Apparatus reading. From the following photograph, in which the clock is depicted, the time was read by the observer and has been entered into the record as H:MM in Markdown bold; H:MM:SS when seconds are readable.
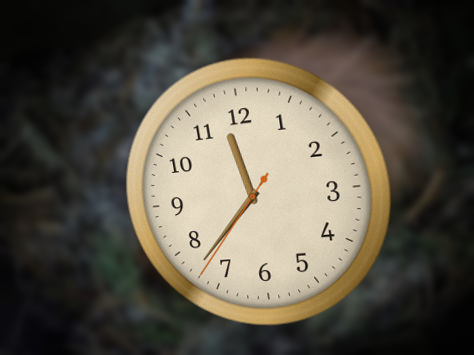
**11:37:37**
